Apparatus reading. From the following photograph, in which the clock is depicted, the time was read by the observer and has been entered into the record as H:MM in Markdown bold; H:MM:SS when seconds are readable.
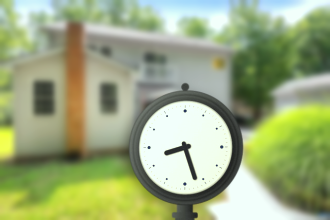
**8:27**
